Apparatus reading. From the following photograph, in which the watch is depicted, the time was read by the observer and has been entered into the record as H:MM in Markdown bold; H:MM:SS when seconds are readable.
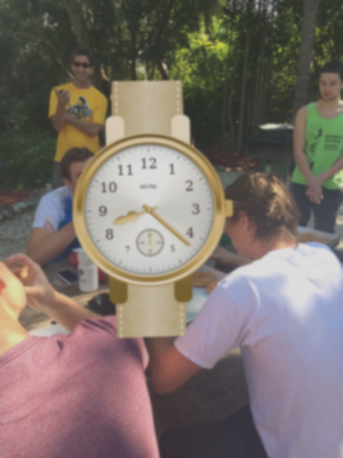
**8:22**
